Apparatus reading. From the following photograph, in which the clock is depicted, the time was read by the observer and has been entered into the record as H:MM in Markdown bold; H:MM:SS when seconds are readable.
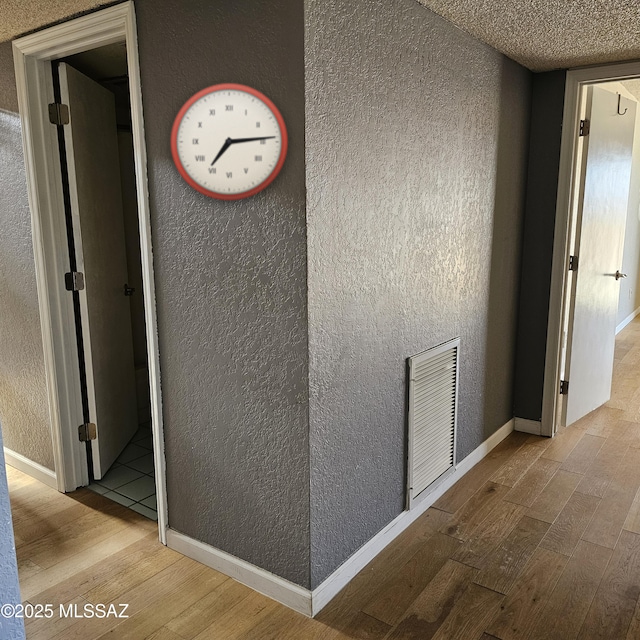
**7:14**
